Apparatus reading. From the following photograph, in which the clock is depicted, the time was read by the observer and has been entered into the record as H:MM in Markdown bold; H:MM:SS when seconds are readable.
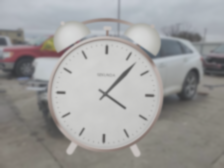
**4:07**
